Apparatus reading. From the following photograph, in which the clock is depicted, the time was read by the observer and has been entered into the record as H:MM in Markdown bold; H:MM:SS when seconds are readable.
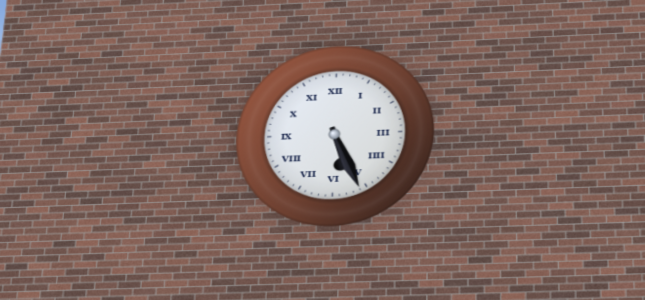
**5:26**
